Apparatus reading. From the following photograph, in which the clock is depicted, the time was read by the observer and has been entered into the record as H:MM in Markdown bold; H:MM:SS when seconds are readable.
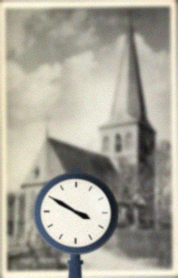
**3:50**
